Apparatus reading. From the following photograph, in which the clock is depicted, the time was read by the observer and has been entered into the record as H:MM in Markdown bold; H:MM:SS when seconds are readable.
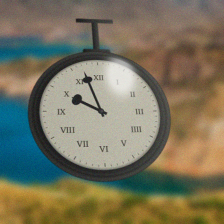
**9:57**
